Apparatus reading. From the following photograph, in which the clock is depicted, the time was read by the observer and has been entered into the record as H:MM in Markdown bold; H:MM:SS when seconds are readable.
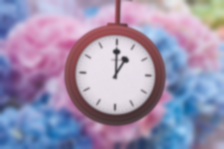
**1:00**
